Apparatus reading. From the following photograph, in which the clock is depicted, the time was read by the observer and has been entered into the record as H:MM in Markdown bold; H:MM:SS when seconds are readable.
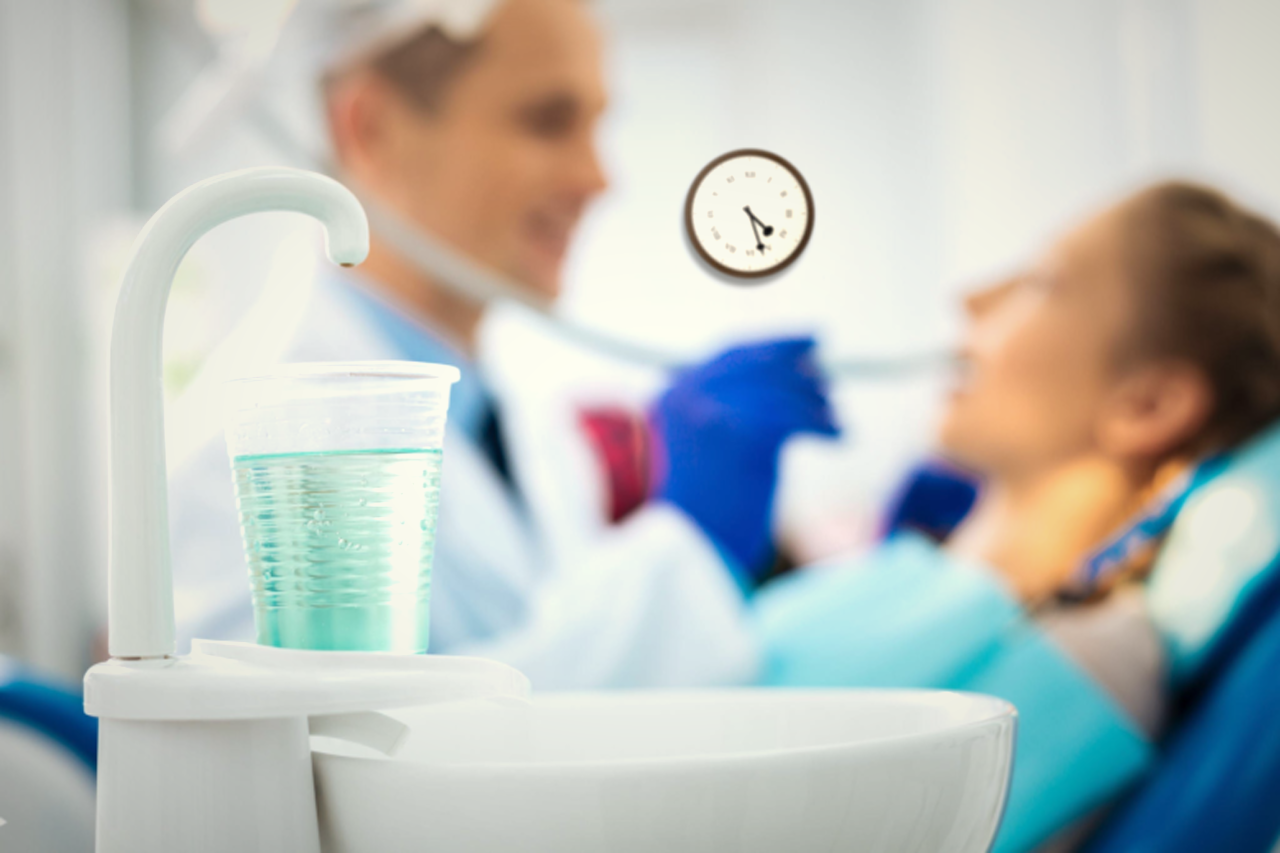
**4:27**
